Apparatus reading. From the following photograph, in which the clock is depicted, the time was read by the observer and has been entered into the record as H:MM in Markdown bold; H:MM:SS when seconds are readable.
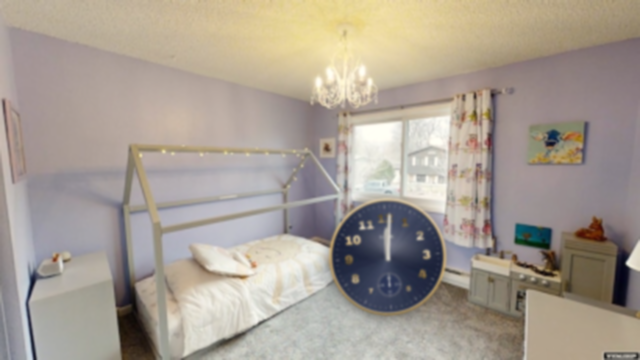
**12:01**
